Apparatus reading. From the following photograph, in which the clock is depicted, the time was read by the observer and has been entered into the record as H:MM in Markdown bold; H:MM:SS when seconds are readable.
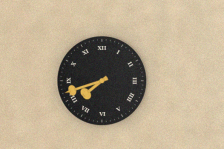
**7:42**
